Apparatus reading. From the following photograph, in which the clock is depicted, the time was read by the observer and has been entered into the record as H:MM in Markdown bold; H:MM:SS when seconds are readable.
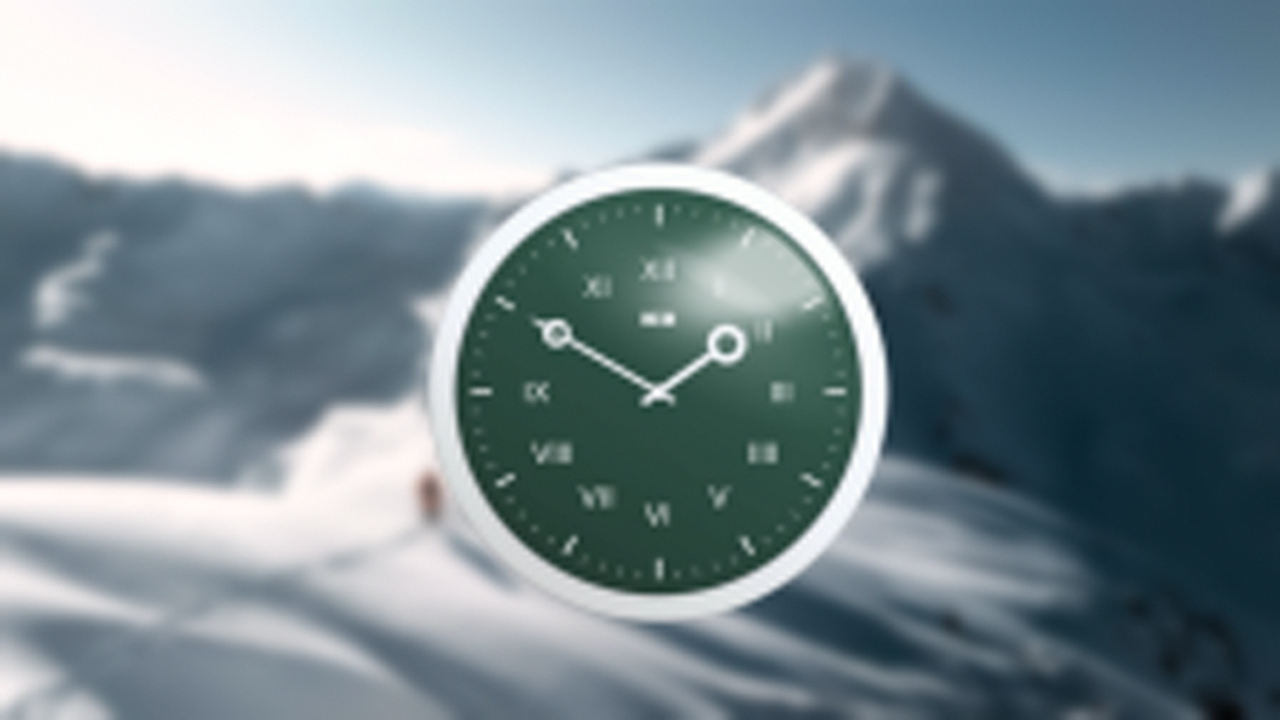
**1:50**
